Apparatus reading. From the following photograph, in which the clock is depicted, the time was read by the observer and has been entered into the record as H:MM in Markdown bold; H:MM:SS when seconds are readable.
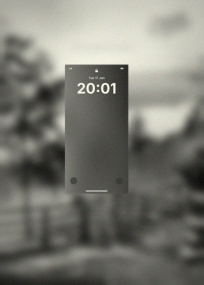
**20:01**
